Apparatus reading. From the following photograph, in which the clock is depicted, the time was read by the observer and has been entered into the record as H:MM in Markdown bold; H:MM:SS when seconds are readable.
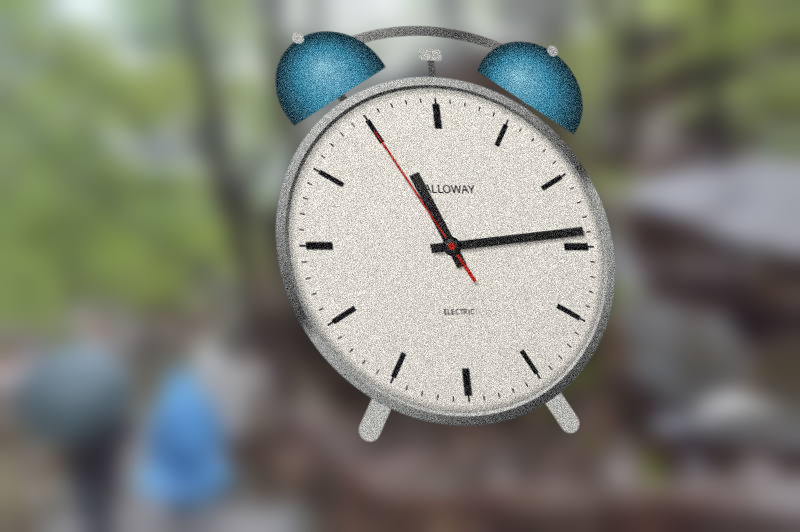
**11:13:55**
